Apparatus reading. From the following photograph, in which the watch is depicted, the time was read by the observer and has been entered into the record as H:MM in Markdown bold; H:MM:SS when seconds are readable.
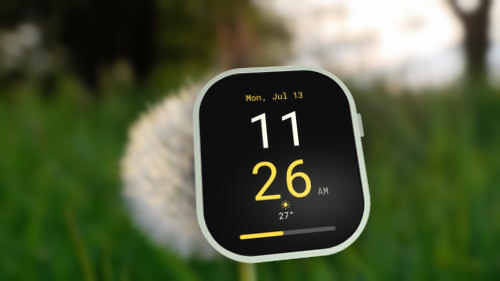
**11:26**
